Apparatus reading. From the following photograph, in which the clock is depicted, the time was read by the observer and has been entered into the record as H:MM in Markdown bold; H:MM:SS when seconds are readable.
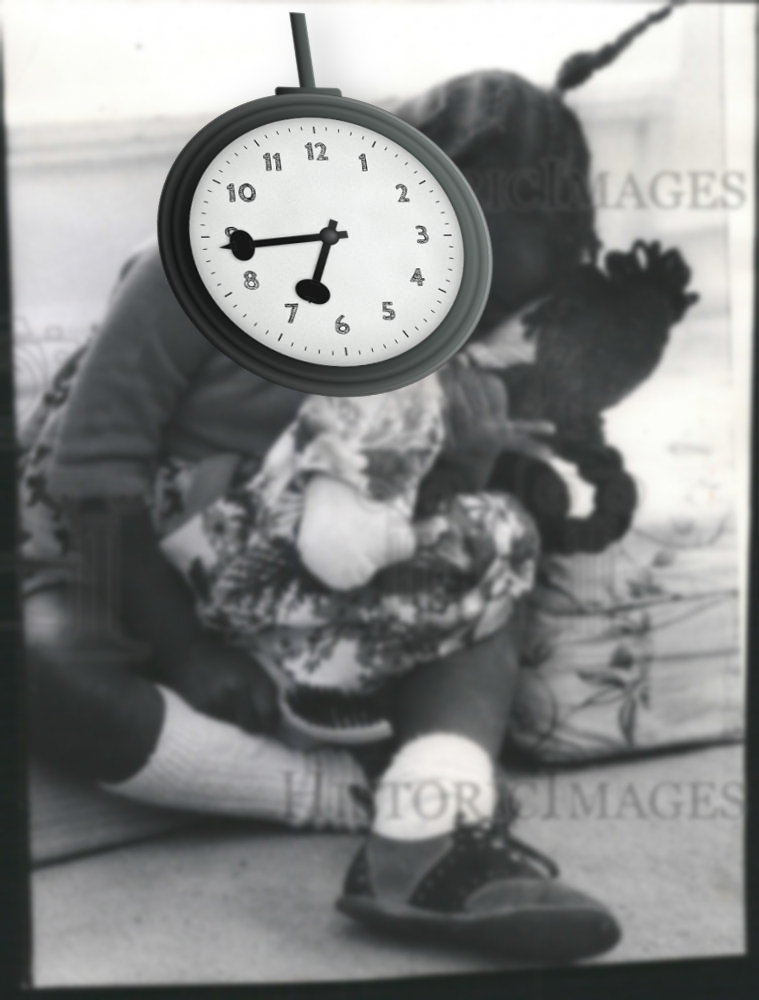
**6:44**
